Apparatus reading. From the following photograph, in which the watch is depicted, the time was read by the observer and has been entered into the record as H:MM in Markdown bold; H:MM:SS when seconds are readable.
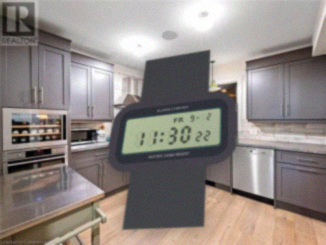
**11:30:22**
